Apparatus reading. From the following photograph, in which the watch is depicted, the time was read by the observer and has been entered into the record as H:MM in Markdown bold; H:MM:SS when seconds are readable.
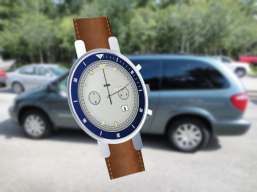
**2:12**
